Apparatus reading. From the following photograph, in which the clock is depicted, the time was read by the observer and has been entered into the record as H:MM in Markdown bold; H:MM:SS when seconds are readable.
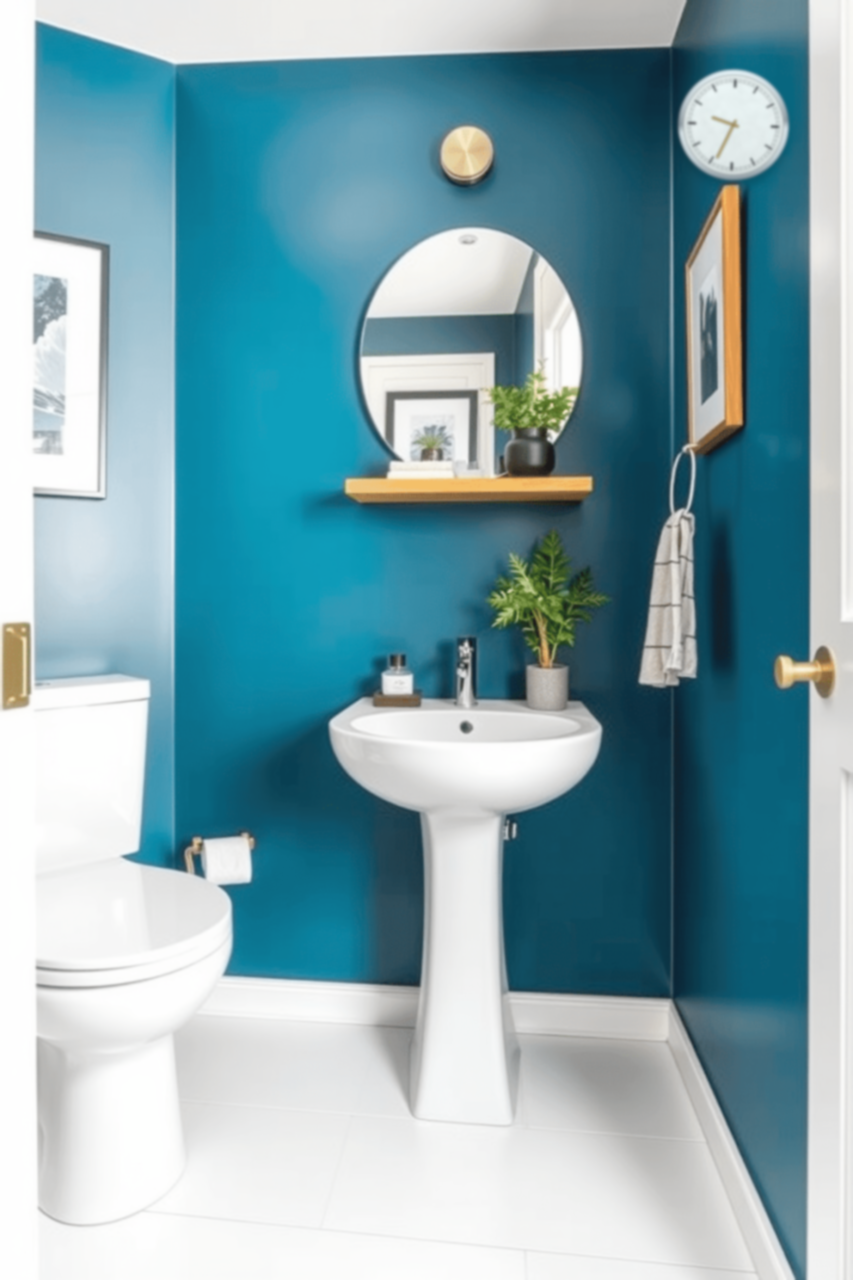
**9:34**
